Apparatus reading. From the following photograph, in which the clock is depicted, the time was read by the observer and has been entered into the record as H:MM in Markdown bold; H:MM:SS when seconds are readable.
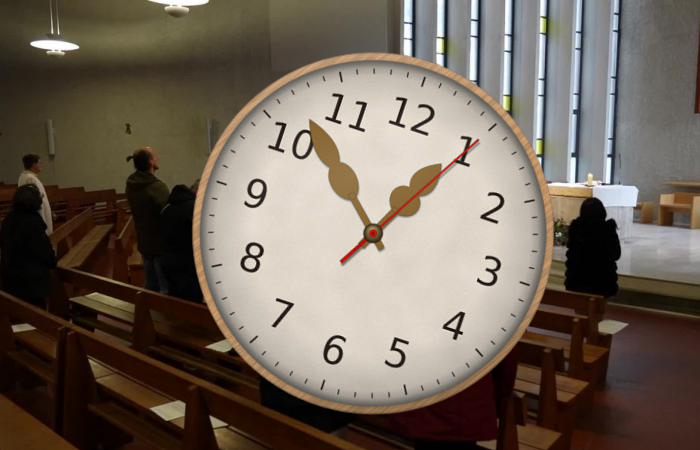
**12:52:05**
